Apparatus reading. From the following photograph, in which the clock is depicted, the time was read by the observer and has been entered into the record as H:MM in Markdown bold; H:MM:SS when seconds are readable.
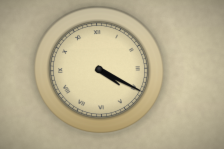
**4:20**
